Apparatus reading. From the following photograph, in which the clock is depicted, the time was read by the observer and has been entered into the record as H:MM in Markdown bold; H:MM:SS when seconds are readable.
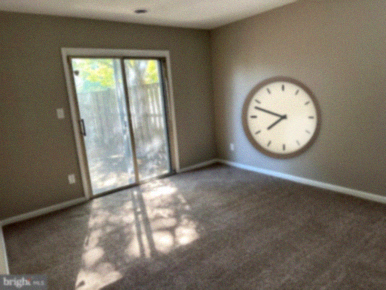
**7:48**
